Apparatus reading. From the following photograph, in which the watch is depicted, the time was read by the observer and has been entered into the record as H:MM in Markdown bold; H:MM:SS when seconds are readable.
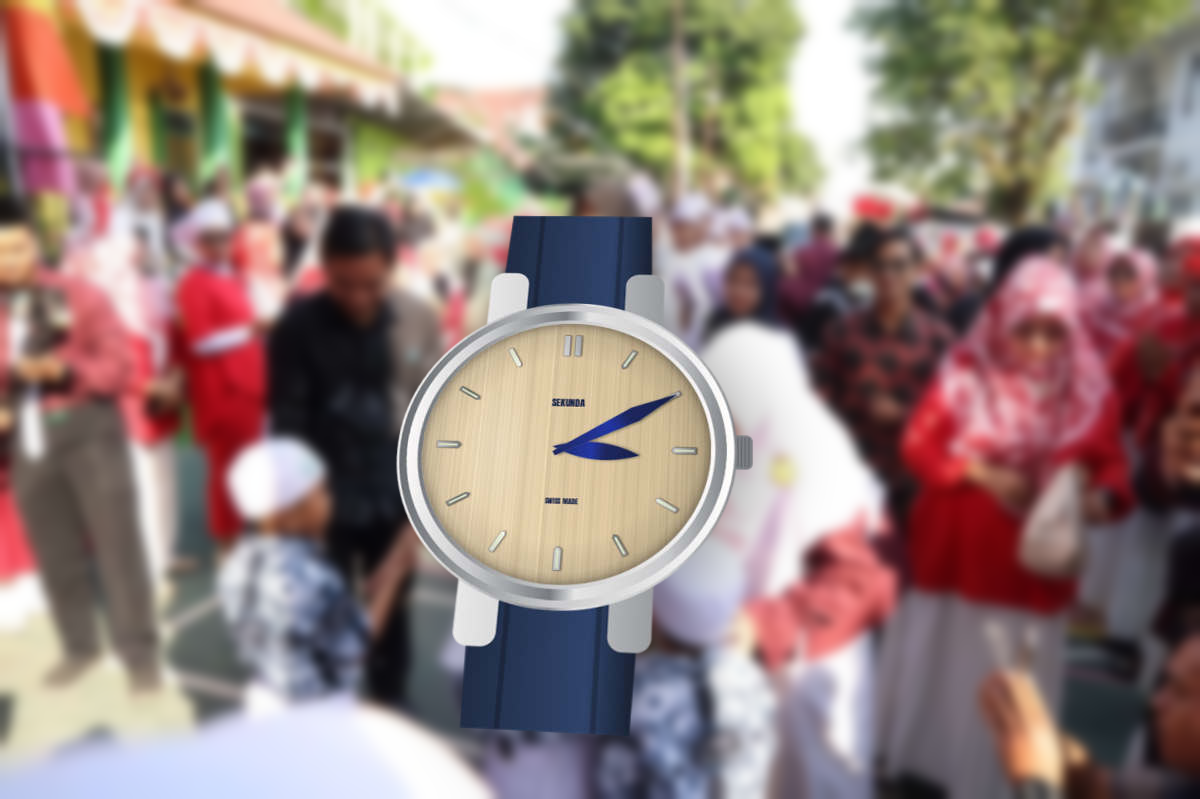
**3:10**
